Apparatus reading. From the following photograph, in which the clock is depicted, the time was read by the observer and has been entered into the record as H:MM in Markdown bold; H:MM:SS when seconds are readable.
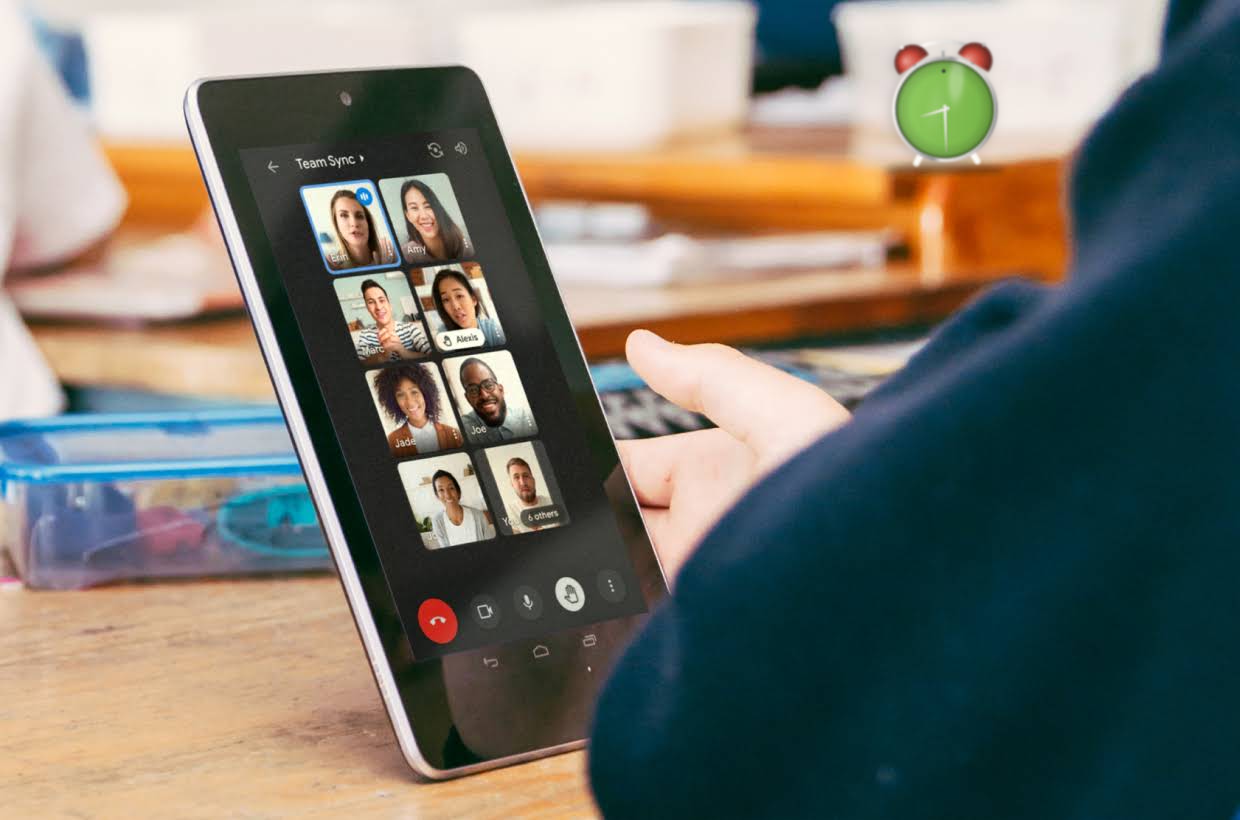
**8:30**
